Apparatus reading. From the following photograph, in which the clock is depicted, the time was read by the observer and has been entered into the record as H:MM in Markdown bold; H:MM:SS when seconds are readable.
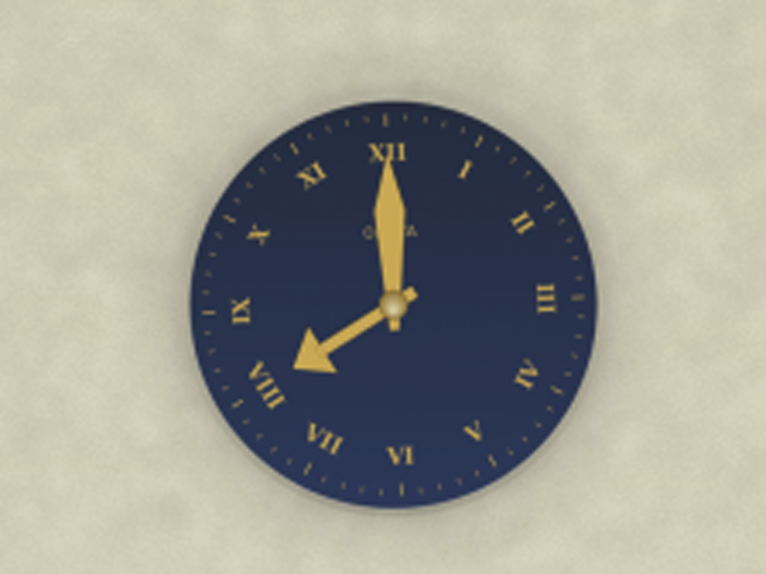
**8:00**
